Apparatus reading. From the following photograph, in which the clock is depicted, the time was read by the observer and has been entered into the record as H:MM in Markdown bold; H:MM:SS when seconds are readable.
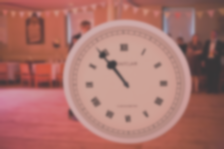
**10:54**
